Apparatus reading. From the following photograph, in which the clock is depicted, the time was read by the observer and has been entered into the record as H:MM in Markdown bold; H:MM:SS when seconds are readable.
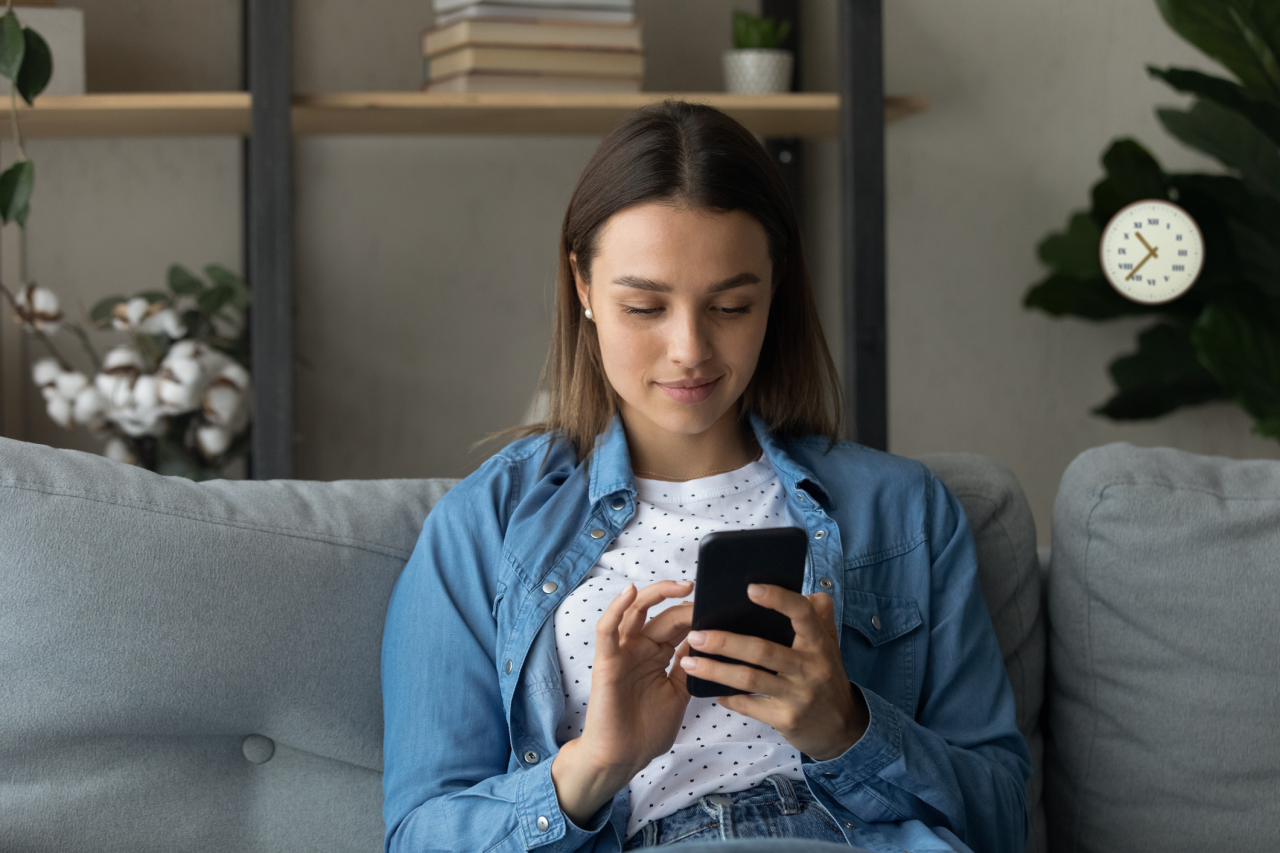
**10:37**
